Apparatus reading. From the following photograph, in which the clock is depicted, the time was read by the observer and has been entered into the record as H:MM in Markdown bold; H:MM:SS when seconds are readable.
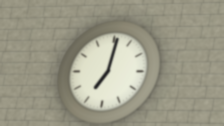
**7:01**
